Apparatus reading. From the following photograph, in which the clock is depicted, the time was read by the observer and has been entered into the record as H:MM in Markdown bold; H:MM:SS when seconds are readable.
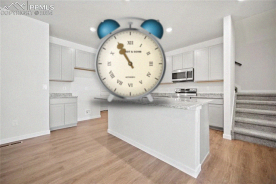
**10:55**
